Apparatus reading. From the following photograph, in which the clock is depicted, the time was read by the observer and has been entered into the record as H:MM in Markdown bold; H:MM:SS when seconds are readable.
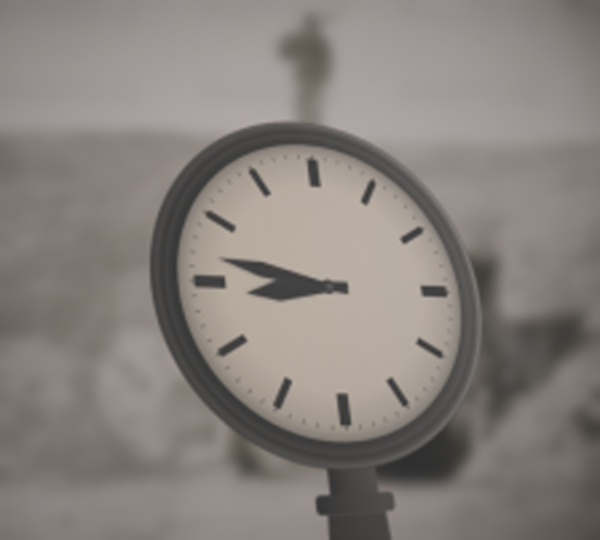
**8:47**
